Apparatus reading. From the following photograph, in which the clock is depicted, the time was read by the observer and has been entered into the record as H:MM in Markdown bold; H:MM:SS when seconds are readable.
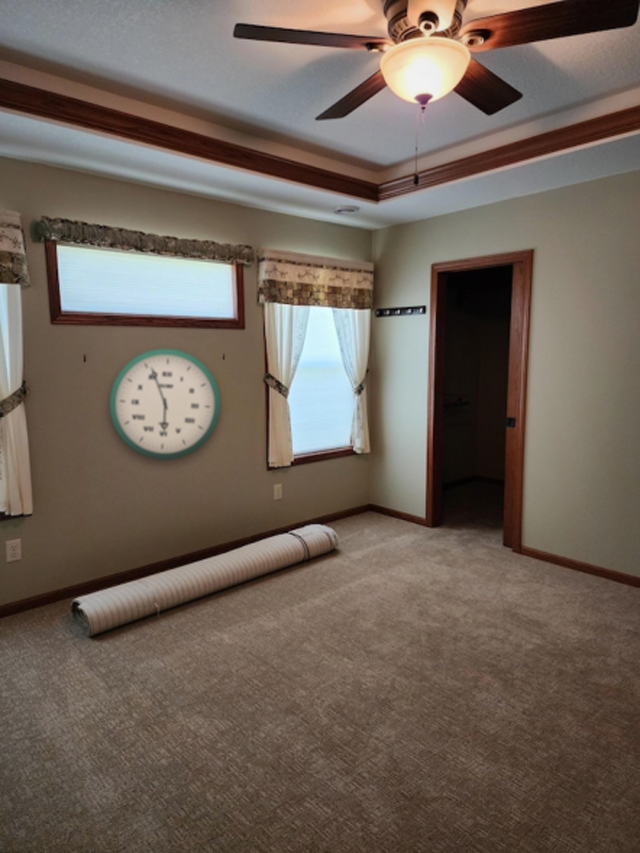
**5:56**
